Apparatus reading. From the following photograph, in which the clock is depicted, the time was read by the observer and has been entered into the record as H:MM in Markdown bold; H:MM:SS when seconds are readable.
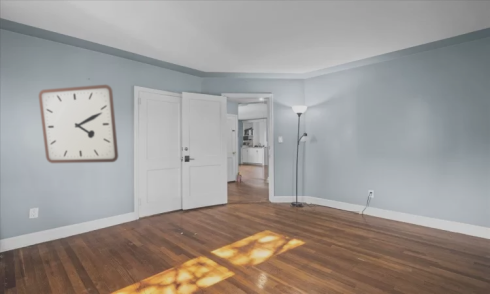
**4:11**
